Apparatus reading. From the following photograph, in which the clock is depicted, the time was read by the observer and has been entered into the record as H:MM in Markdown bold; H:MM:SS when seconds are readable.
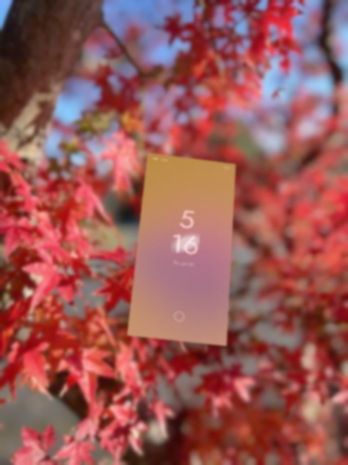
**5:16**
